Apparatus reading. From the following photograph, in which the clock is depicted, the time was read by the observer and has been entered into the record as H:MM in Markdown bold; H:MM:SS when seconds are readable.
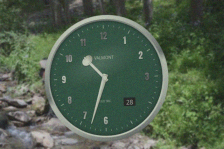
**10:33**
